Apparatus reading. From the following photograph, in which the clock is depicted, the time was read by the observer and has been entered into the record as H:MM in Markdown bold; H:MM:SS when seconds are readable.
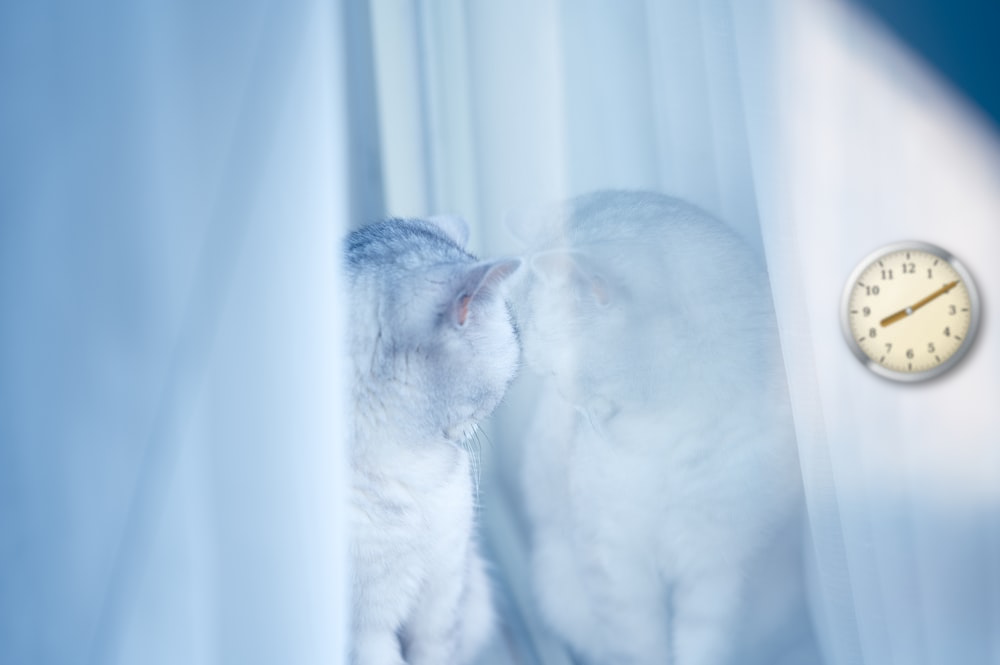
**8:10**
